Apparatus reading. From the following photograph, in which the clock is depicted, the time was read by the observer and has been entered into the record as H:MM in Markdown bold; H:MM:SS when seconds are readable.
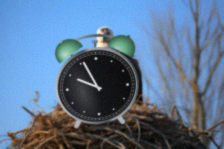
**9:56**
